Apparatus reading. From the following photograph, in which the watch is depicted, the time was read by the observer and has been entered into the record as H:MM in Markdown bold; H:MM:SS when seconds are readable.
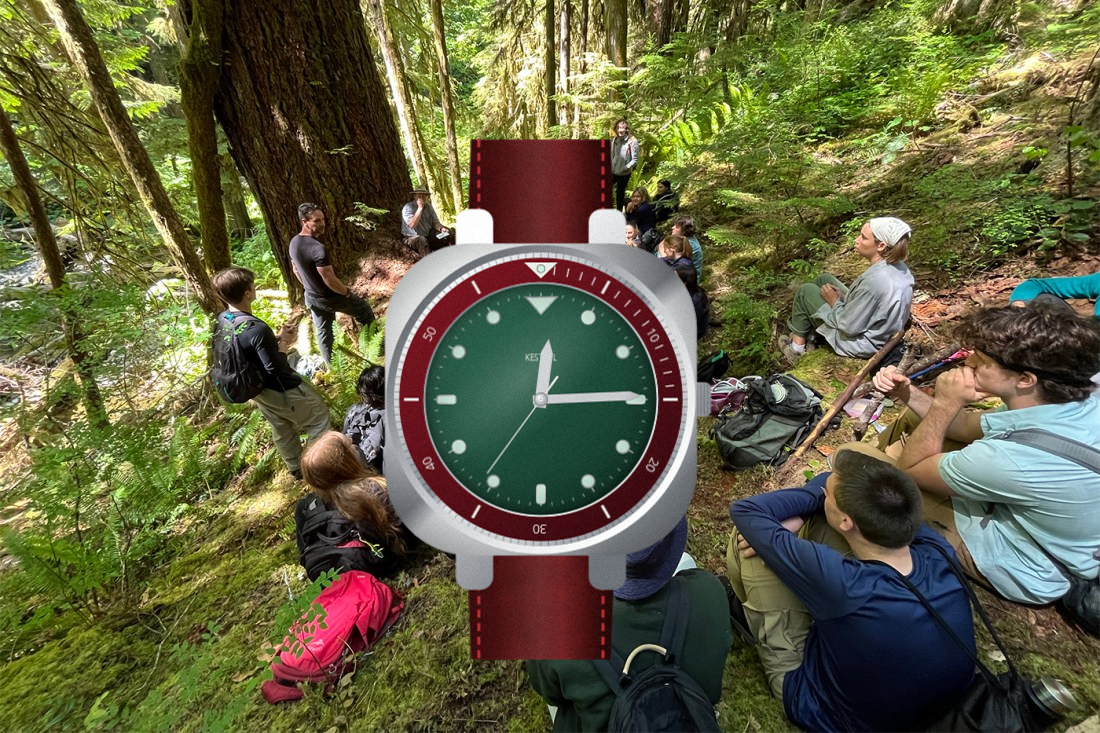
**12:14:36**
